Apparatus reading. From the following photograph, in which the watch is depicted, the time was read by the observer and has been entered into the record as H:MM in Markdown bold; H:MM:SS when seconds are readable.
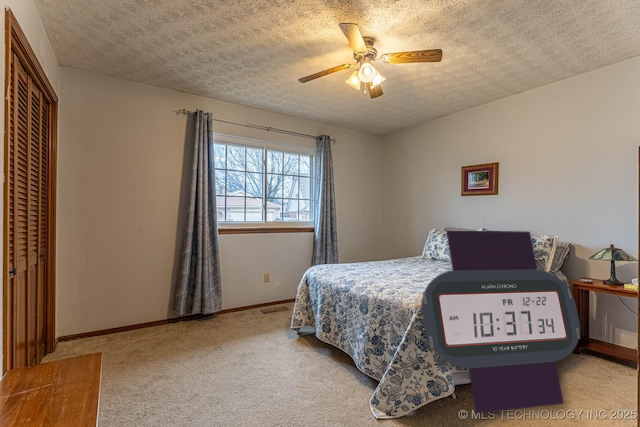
**10:37:34**
